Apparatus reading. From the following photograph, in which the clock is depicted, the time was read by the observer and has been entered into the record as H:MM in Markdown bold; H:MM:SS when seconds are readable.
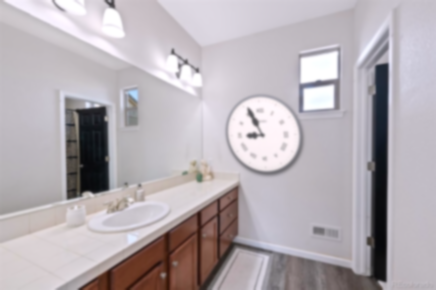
**8:56**
